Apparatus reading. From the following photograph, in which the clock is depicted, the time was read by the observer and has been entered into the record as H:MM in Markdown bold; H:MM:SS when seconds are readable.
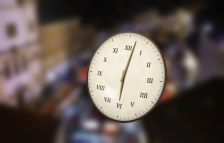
**6:02**
